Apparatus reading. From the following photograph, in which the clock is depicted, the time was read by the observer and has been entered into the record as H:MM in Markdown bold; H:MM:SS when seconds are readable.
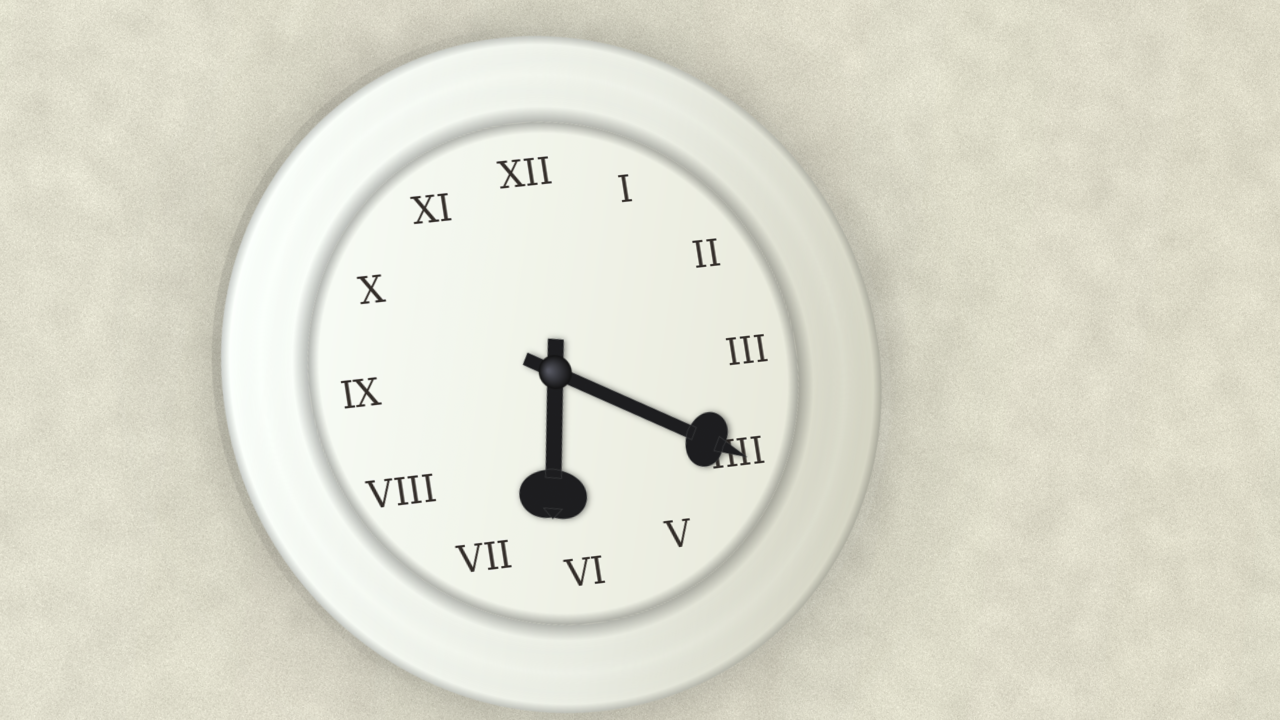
**6:20**
